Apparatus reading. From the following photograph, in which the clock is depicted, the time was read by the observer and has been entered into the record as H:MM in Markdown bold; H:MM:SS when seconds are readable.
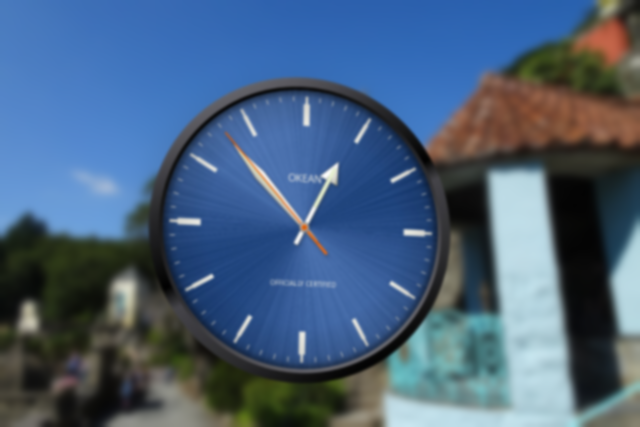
**12:52:53**
